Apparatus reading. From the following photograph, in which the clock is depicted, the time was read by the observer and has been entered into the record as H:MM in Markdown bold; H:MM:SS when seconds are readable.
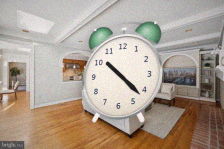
**10:22**
